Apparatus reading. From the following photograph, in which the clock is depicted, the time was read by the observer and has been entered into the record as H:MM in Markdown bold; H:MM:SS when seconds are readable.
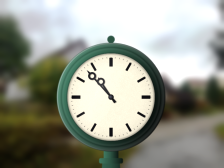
**10:53**
